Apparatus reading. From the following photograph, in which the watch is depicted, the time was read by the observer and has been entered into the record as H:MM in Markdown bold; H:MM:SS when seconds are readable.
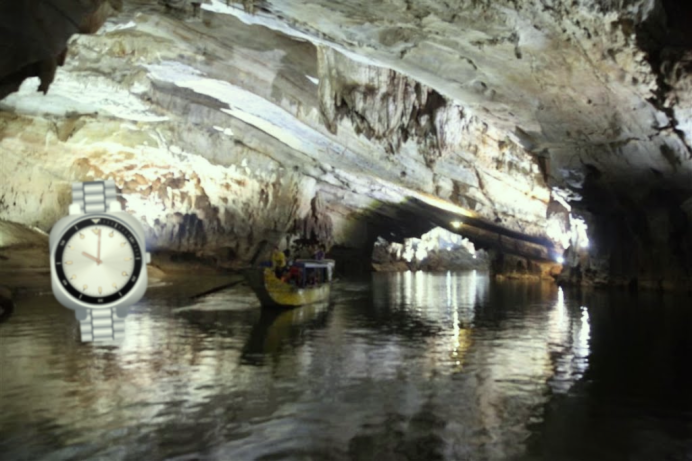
**10:01**
